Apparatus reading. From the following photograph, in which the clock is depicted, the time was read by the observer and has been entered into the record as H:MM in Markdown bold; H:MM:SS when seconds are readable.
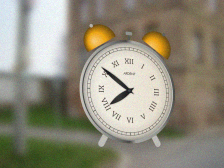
**7:51**
